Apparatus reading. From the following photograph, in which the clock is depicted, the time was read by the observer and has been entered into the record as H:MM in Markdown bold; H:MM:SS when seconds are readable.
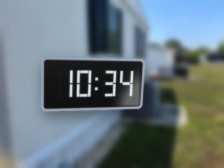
**10:34**
